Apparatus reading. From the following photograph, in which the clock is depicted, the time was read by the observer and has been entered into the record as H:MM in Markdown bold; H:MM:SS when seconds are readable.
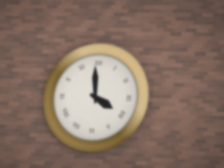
**3:59**
